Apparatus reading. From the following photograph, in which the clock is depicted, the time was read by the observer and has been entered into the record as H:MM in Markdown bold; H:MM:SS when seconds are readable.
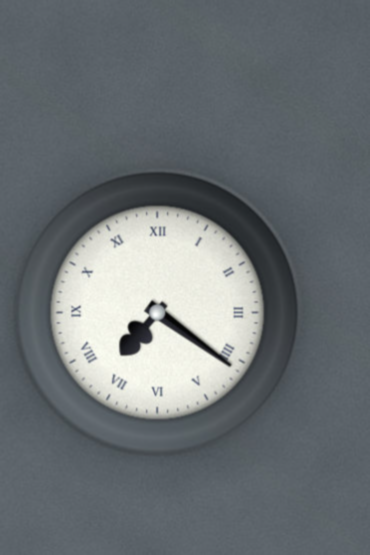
**7:21**
